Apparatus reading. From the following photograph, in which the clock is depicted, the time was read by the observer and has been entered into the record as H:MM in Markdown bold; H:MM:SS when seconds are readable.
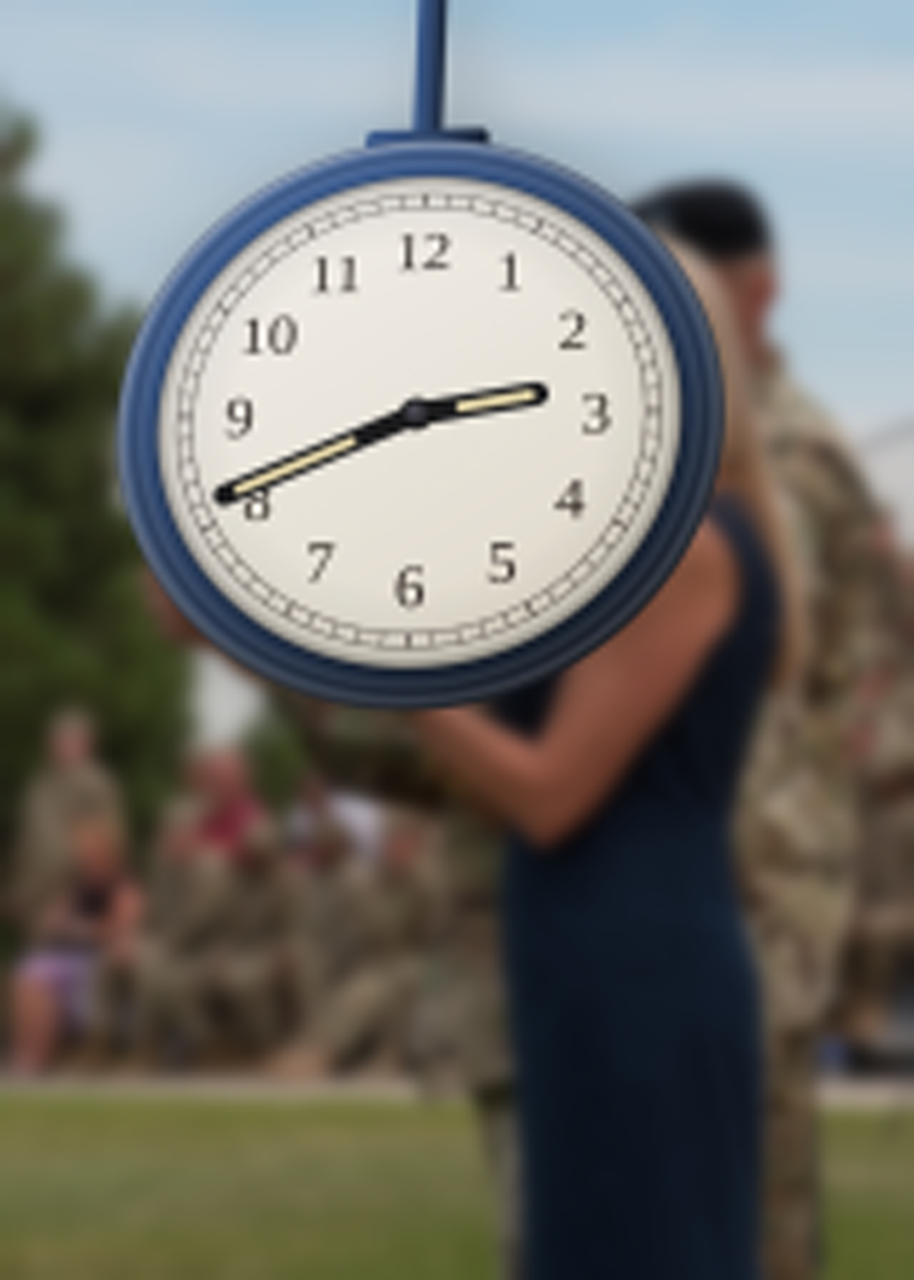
**2:41**
